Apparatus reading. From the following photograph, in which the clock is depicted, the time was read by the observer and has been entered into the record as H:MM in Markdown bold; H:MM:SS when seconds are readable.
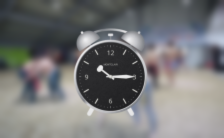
**10:15**
